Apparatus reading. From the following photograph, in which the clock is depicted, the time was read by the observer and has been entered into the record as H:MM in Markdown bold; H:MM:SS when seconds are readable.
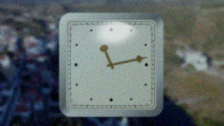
**11:13**
